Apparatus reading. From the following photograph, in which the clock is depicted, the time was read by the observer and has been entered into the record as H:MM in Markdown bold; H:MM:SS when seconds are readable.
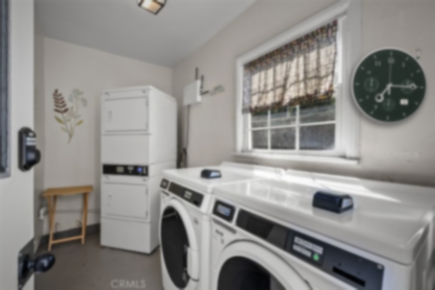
**7:15**
